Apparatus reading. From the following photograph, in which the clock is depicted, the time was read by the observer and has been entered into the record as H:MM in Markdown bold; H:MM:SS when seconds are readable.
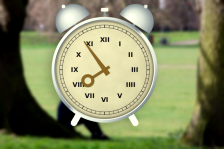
**7:54**
